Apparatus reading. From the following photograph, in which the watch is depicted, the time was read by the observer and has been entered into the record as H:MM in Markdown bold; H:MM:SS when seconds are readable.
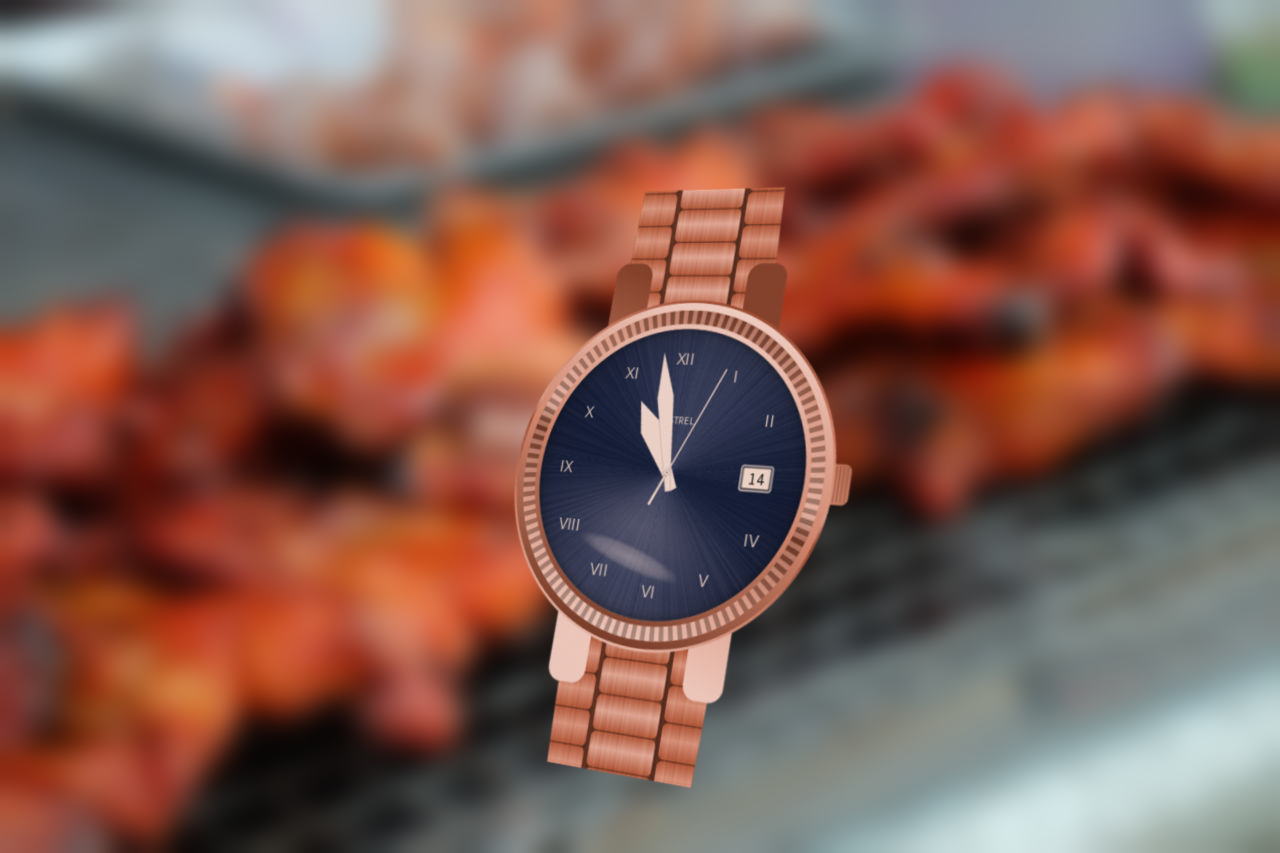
**10:58:04**
